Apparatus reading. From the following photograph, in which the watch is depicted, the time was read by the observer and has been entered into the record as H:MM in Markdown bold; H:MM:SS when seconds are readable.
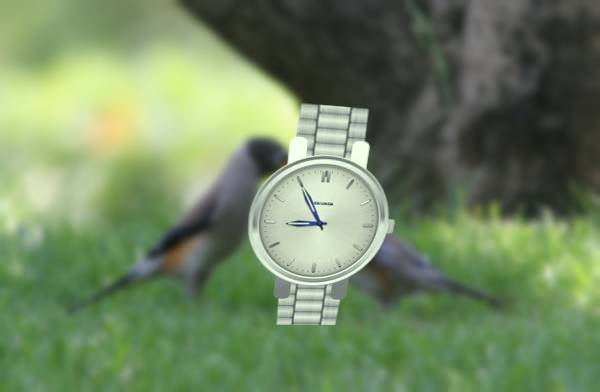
**8:55**
